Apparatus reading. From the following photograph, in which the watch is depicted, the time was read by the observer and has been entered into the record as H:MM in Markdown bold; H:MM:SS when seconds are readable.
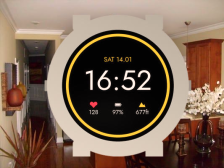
**16:52**
